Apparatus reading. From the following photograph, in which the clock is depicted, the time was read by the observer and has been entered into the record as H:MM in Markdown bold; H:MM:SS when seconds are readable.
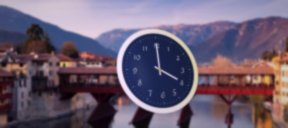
**4:00**
